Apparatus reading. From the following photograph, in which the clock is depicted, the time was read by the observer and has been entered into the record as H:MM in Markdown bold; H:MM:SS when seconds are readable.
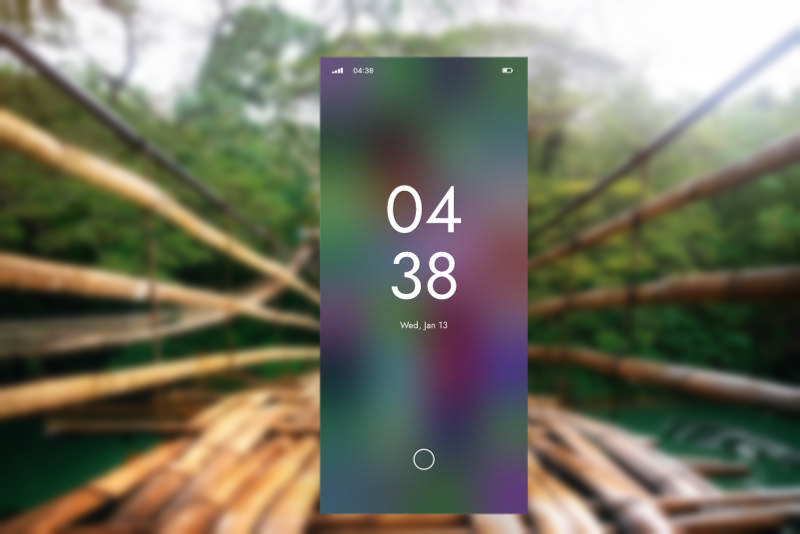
**4:38**
